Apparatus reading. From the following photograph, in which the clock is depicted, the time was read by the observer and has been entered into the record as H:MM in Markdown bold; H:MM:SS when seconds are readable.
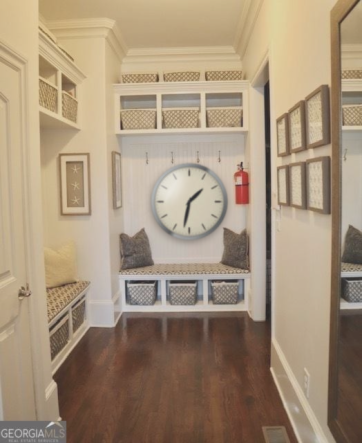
**1:32**
